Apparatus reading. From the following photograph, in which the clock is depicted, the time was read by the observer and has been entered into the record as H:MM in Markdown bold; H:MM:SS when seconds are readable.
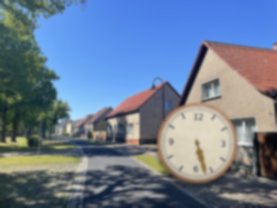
**5:27**
